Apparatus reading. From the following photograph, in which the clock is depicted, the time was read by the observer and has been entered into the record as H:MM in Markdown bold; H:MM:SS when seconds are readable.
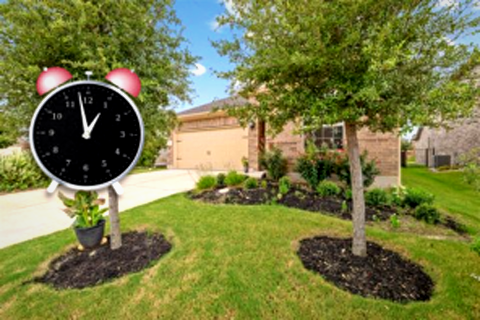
**12:58**
